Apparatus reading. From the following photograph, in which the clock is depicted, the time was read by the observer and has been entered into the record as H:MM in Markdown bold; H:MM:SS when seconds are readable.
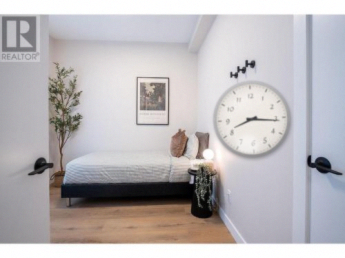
**8:16**
